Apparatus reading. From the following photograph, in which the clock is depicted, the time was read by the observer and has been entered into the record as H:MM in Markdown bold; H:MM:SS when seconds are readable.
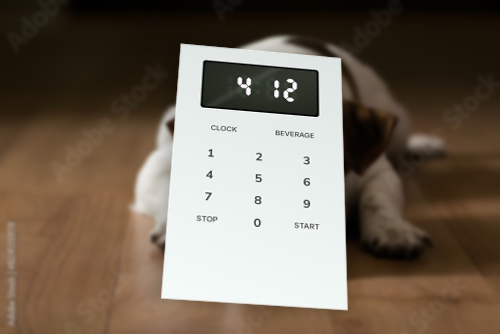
**4:12**
